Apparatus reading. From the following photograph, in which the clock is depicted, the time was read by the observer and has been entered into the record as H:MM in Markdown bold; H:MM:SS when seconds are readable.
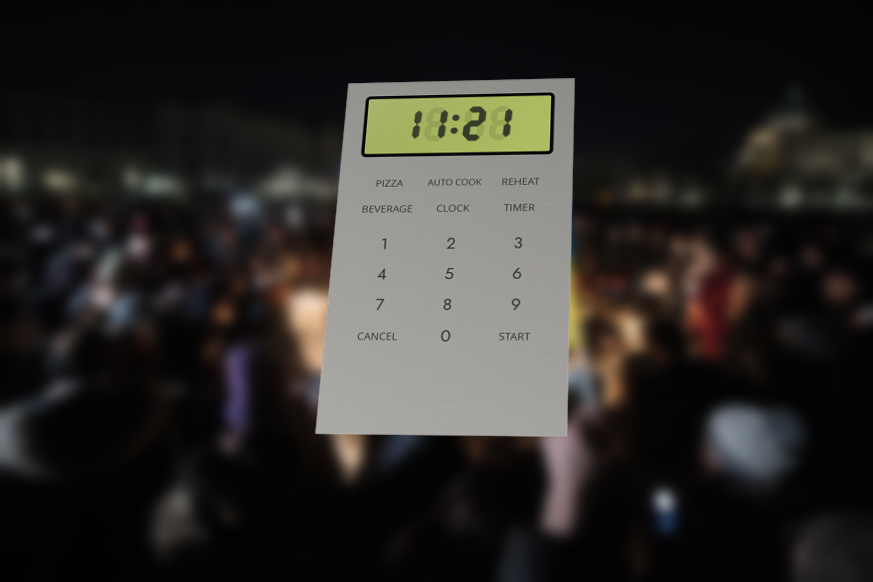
**11:21**
